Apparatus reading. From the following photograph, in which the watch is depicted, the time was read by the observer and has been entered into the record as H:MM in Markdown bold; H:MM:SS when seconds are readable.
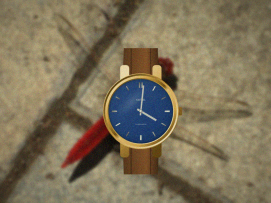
**4:01**
